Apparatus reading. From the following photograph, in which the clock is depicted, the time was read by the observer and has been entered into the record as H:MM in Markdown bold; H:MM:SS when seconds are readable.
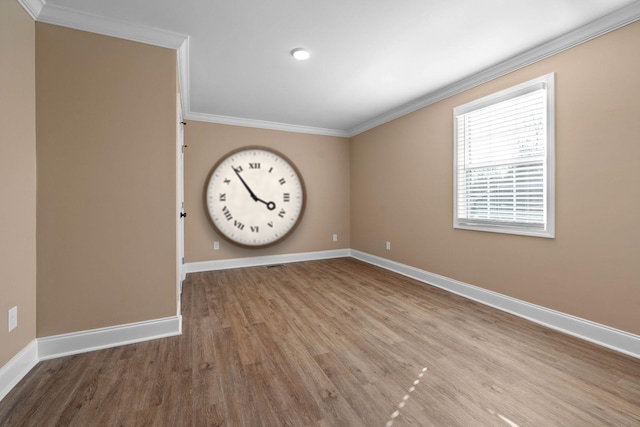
**3:54**
